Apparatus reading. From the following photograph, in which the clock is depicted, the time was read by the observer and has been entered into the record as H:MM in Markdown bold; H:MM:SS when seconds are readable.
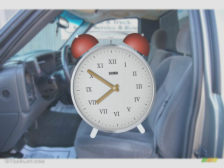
**7:51**
